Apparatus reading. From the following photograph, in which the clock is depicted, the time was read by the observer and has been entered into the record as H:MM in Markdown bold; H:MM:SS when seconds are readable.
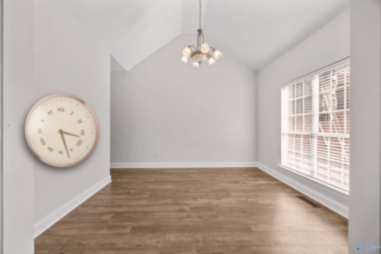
**3:27**
